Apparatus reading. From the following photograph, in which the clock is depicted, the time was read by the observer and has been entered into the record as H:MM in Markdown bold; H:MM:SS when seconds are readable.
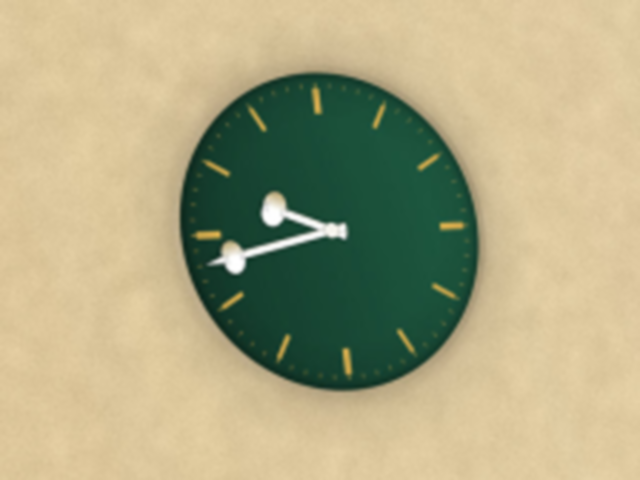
**9:43**
